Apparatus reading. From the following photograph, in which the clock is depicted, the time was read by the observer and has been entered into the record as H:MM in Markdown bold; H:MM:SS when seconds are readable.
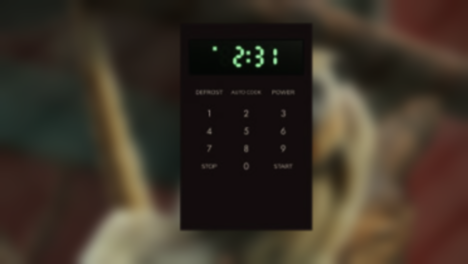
**2:31**
